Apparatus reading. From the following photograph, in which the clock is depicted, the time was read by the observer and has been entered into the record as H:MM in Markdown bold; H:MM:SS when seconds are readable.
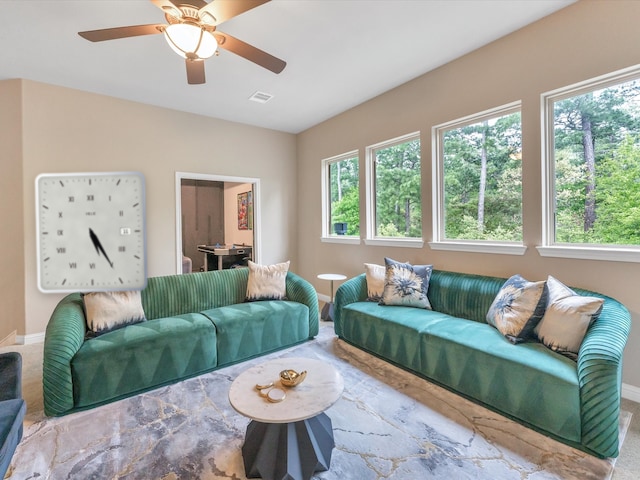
**5:25**
